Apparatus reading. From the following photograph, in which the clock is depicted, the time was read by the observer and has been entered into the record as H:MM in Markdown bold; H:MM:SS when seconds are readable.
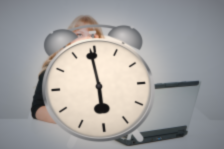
**5:59**
